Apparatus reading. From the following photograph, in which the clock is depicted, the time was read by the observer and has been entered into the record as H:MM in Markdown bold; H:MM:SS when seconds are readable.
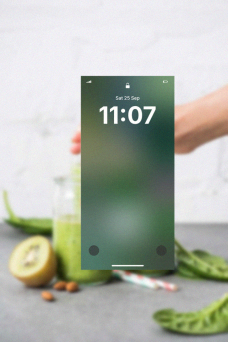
**11:07**
